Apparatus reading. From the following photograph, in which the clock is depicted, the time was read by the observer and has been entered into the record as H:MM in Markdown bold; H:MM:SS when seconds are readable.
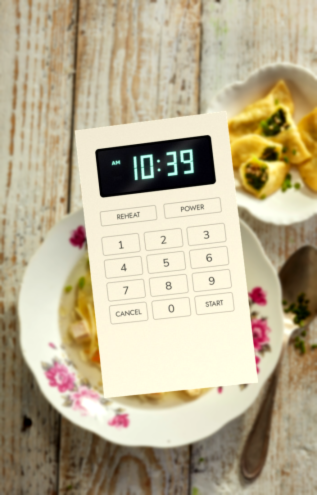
**10:39**
